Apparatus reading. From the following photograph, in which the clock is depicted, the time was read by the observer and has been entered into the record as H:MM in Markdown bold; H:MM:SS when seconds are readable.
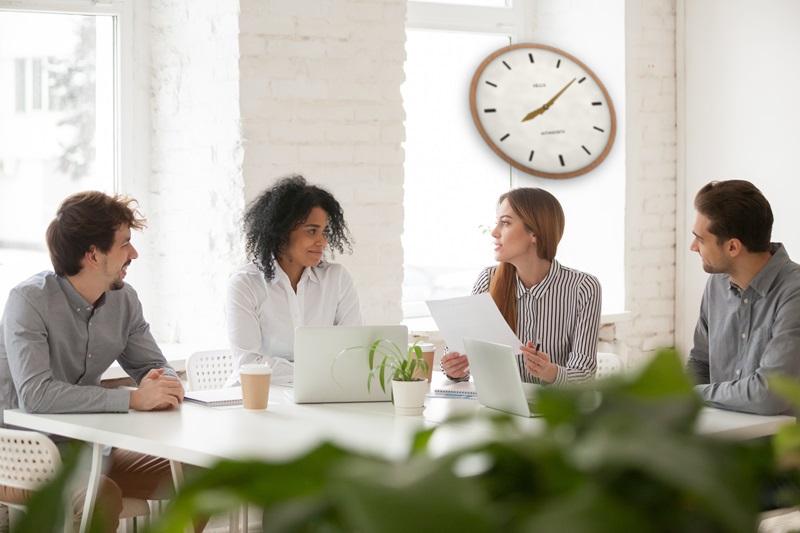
**8:09**
